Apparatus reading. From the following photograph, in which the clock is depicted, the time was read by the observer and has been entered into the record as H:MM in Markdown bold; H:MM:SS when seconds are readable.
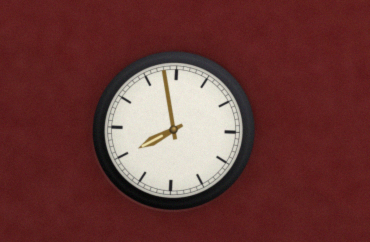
**7:58**
